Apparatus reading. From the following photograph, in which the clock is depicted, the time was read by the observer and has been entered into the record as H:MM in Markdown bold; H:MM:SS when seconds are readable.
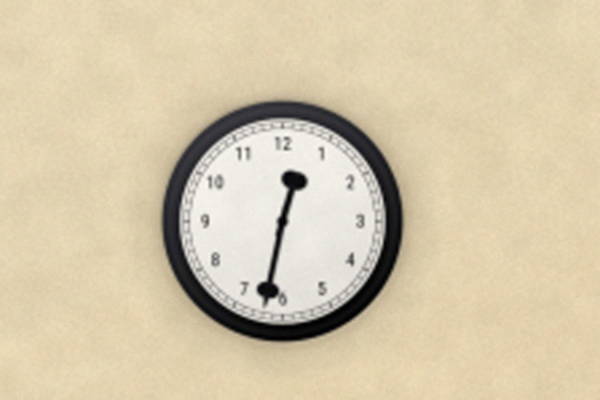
**12:32**
